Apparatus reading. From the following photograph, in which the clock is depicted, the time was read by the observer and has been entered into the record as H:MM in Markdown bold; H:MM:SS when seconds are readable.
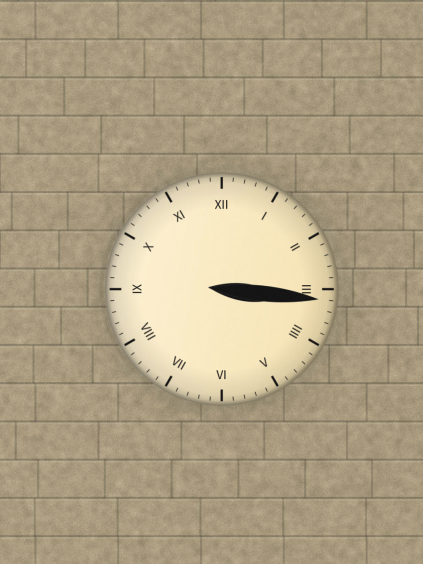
**3:16**
